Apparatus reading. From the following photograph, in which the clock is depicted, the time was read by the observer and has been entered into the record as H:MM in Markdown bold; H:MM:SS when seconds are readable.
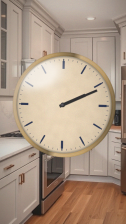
**2:11**
